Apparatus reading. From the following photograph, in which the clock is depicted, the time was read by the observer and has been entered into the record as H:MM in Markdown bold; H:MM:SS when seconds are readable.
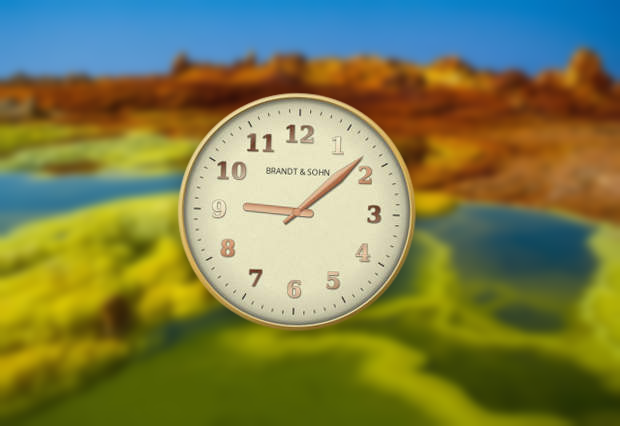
**9:08**
